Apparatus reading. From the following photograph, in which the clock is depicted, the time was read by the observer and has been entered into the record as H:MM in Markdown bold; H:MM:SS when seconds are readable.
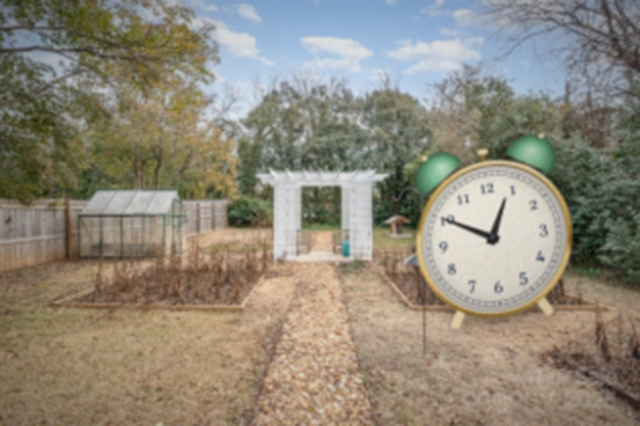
**12:50**
